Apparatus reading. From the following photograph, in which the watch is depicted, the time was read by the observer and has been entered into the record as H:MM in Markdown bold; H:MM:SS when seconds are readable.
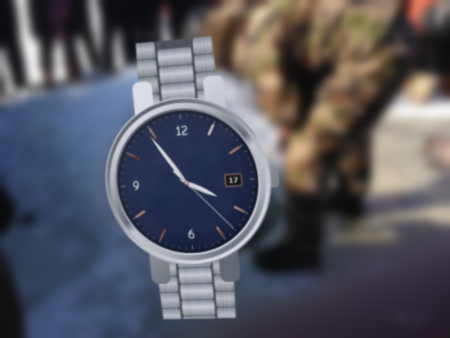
**3:54:23**
